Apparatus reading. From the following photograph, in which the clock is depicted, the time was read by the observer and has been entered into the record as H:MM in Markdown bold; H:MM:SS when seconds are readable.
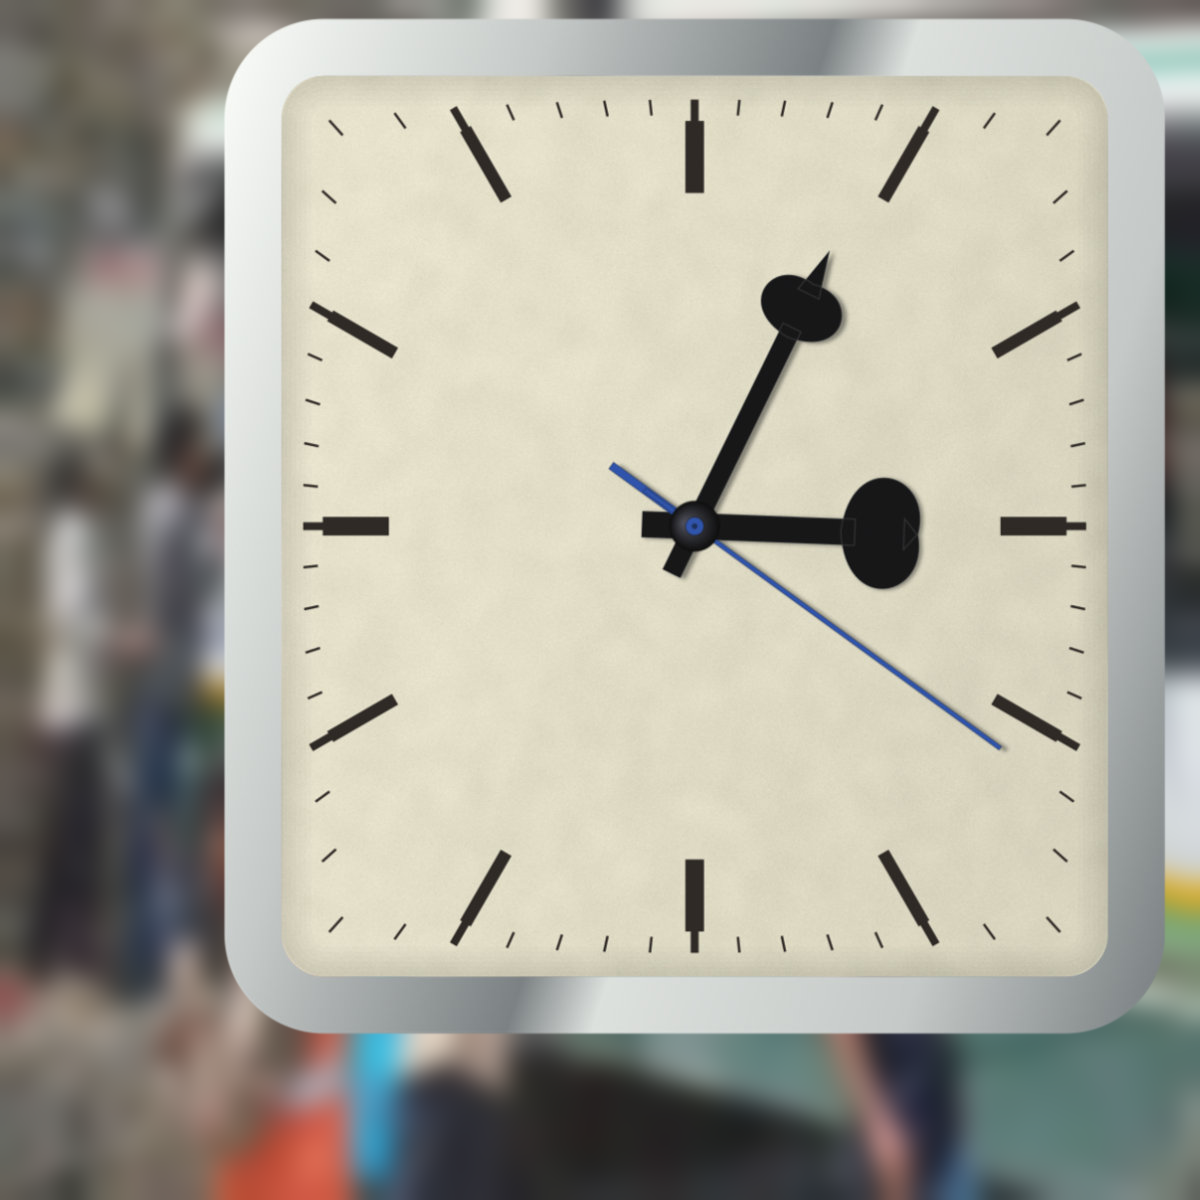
**3:04:21**
